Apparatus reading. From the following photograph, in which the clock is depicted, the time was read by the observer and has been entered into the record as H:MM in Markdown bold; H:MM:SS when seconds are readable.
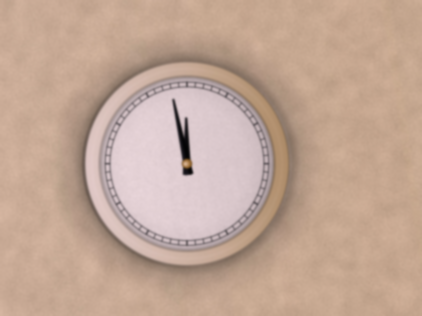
**11:58**
